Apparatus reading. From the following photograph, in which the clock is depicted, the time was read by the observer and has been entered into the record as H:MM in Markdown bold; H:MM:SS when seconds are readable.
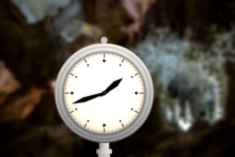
**1:42**
